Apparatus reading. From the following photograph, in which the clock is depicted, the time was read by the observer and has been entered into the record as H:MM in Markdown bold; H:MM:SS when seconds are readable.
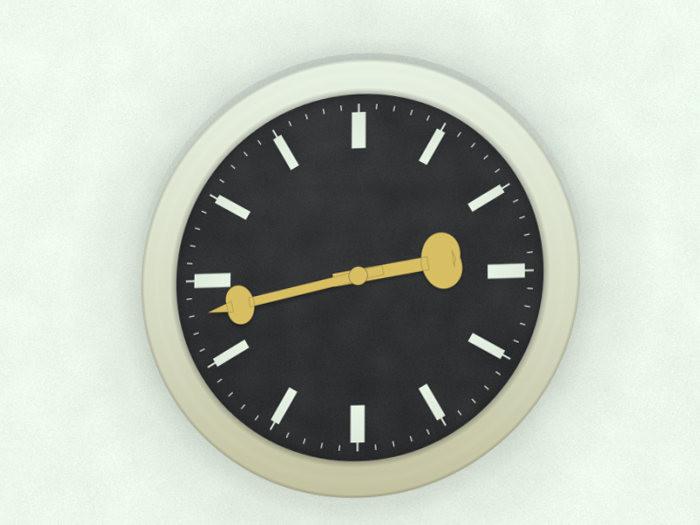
**2:43**
